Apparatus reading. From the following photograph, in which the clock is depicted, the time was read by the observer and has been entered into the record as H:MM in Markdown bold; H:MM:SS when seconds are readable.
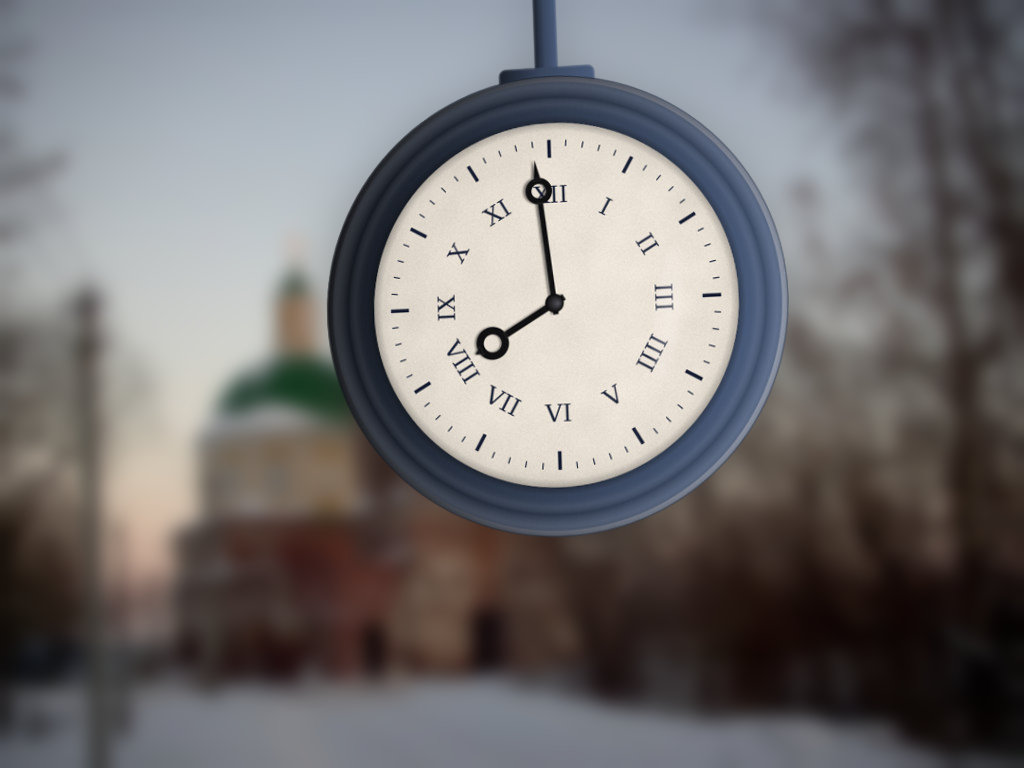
**7:59**
